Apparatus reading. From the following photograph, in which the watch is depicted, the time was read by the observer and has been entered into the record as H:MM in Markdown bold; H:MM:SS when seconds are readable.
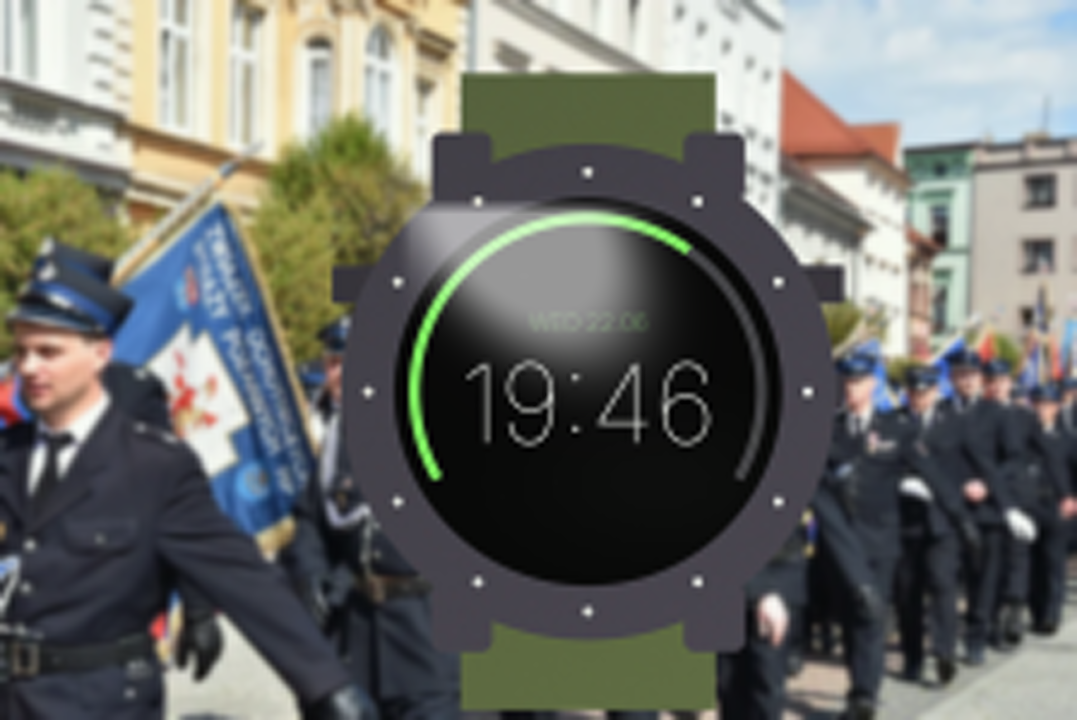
**19:46**
